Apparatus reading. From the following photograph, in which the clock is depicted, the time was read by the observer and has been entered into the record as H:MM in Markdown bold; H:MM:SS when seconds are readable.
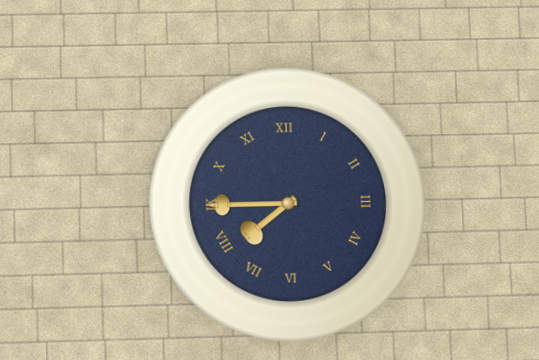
**7:45**
